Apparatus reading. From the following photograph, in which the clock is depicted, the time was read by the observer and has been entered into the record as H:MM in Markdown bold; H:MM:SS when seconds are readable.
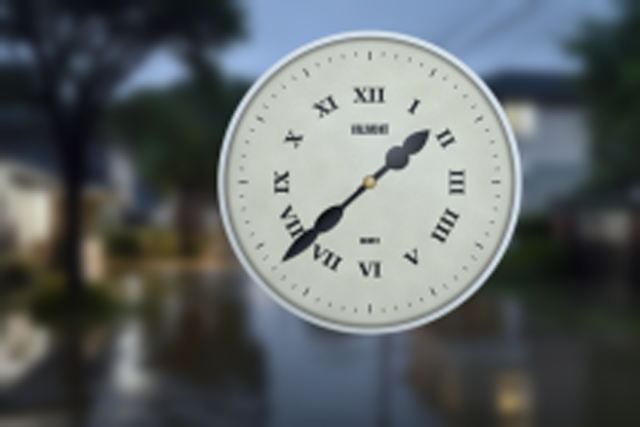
**1:38**
